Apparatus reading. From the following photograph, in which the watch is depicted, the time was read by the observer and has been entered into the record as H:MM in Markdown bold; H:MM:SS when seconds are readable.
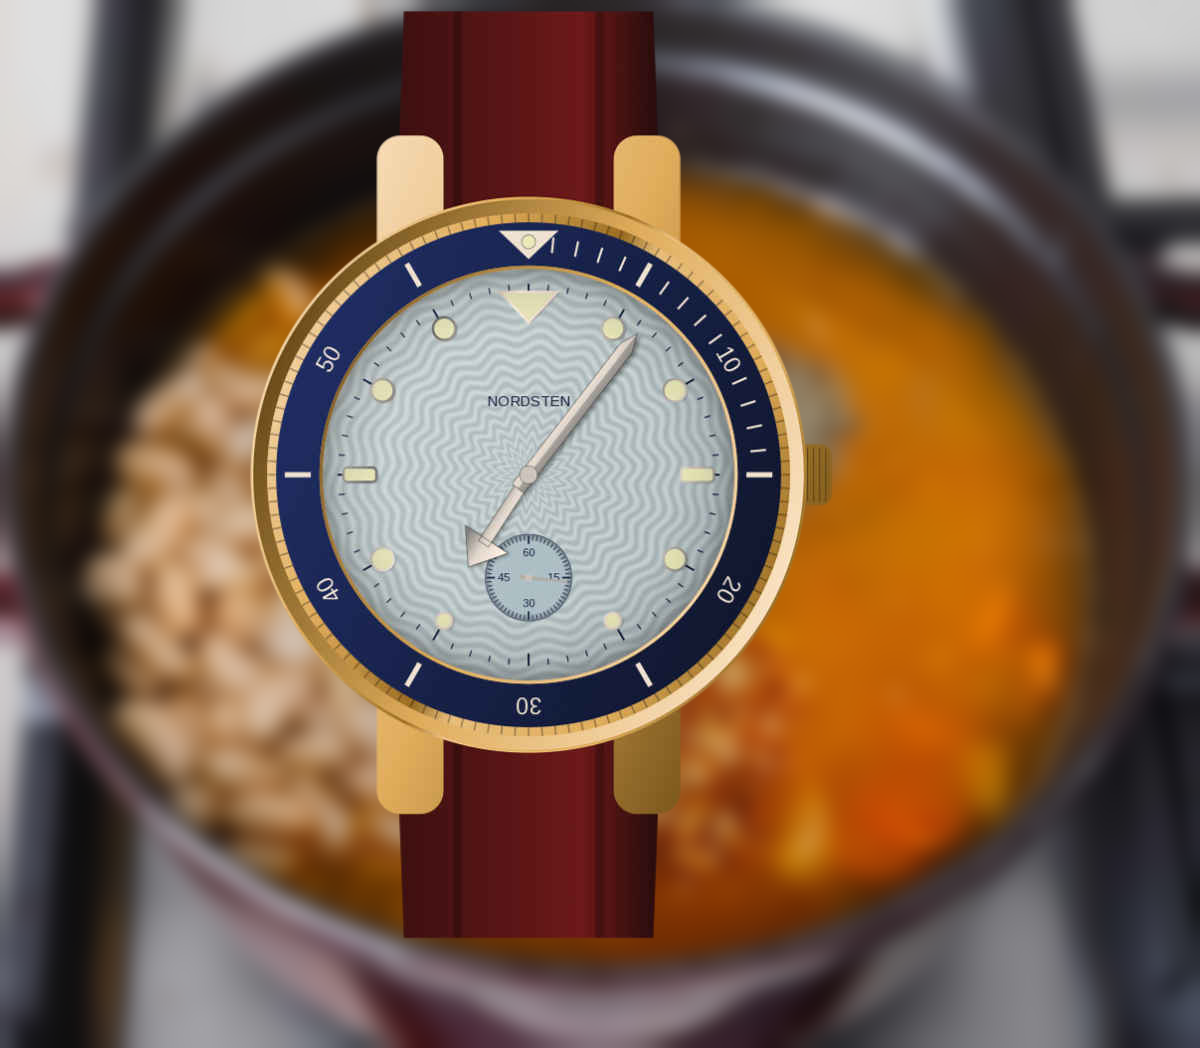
**7:06:16**
